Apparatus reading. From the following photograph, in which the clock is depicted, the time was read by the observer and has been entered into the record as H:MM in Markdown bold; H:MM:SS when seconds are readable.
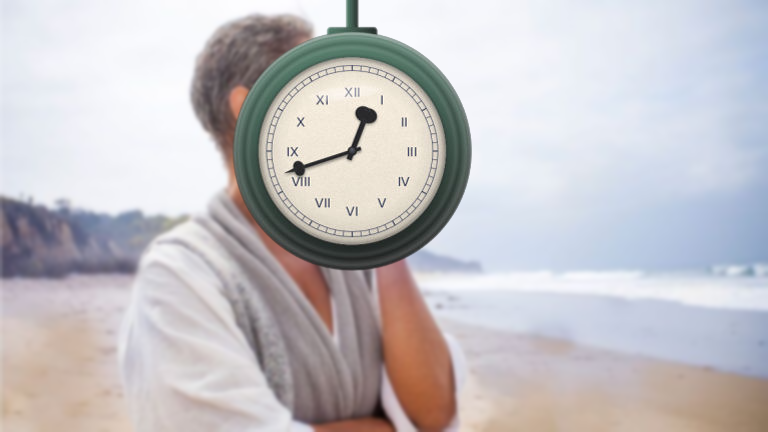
**12:42**
